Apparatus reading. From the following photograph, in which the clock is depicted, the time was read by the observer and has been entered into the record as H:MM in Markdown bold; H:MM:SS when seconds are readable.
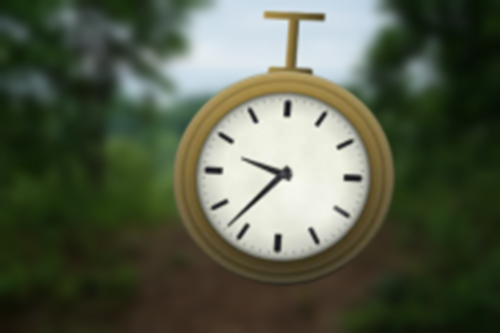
**9:37**
